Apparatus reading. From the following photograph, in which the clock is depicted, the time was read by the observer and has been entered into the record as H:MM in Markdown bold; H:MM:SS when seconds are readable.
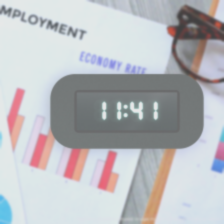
**11:41**
